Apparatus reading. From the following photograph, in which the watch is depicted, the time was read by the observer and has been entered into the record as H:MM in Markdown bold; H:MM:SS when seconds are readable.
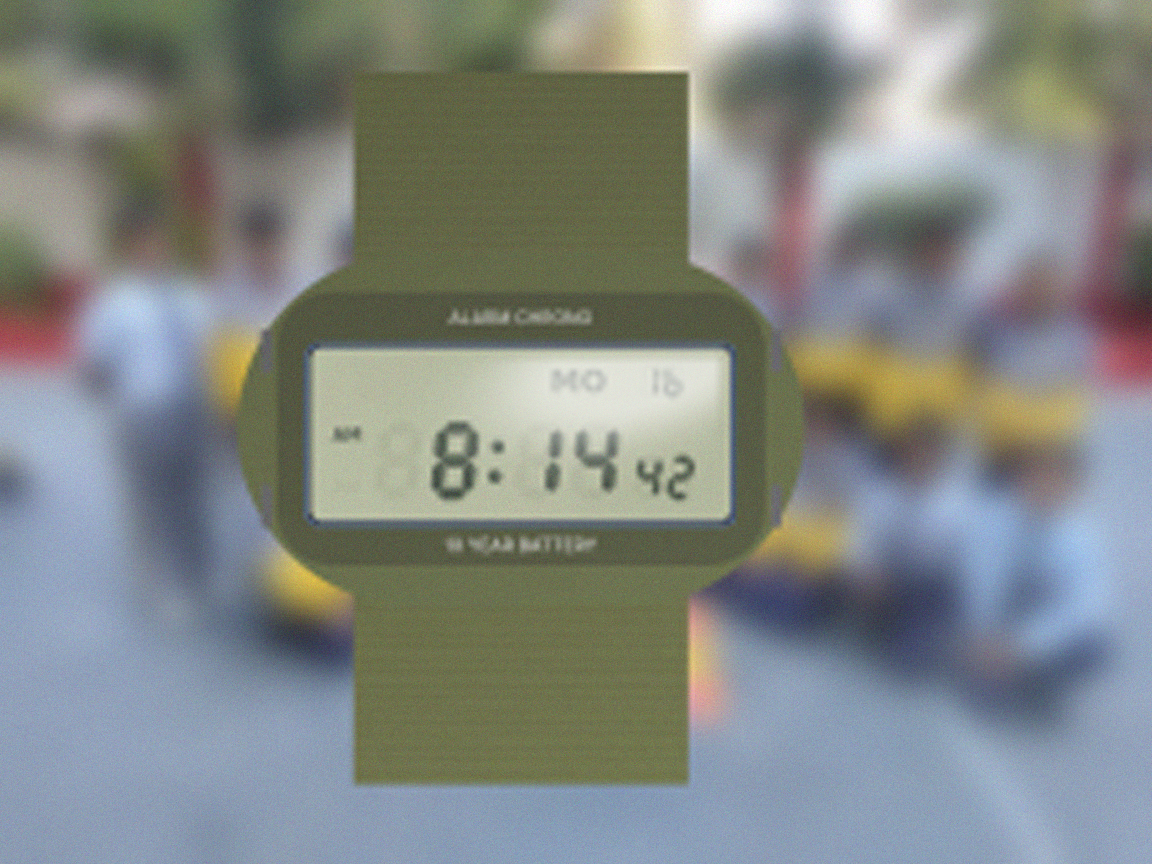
**8:14:42**
